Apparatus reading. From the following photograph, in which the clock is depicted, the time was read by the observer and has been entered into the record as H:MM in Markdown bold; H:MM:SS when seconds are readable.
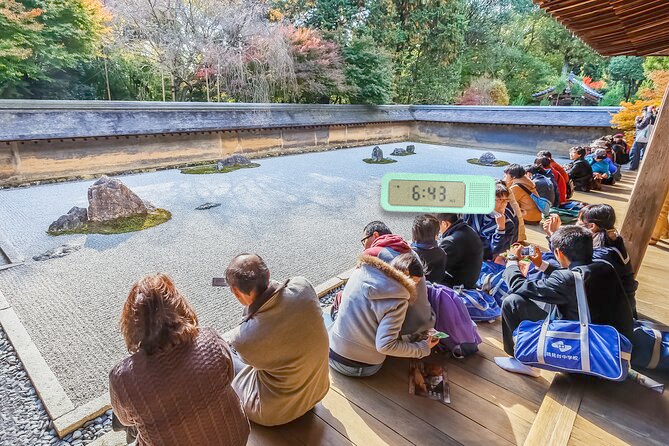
**6:43**
